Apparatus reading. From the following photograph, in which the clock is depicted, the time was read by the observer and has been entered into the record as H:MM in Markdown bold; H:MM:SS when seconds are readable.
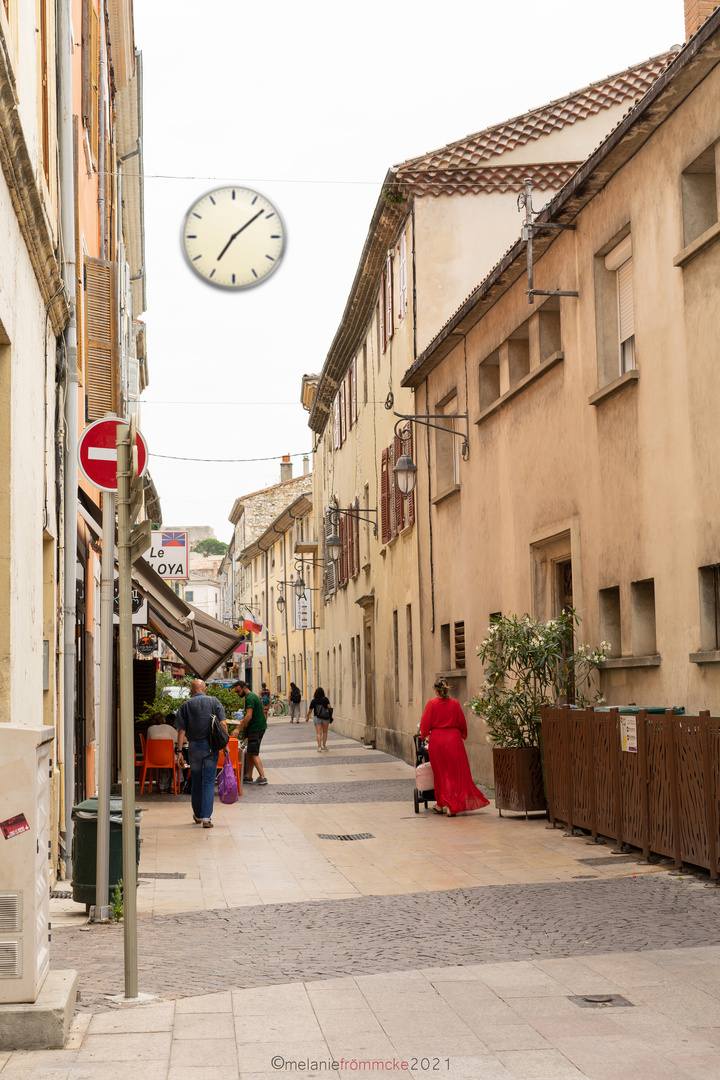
**7:08**
